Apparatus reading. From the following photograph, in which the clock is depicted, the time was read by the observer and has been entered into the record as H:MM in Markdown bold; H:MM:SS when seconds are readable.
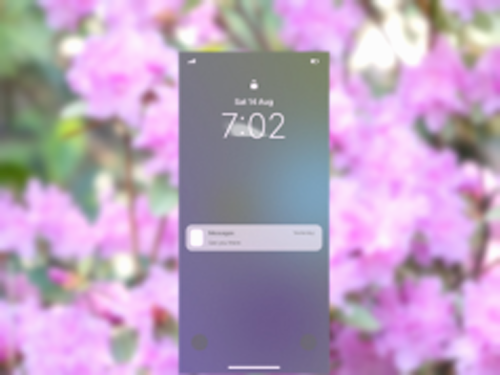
**7:02**
